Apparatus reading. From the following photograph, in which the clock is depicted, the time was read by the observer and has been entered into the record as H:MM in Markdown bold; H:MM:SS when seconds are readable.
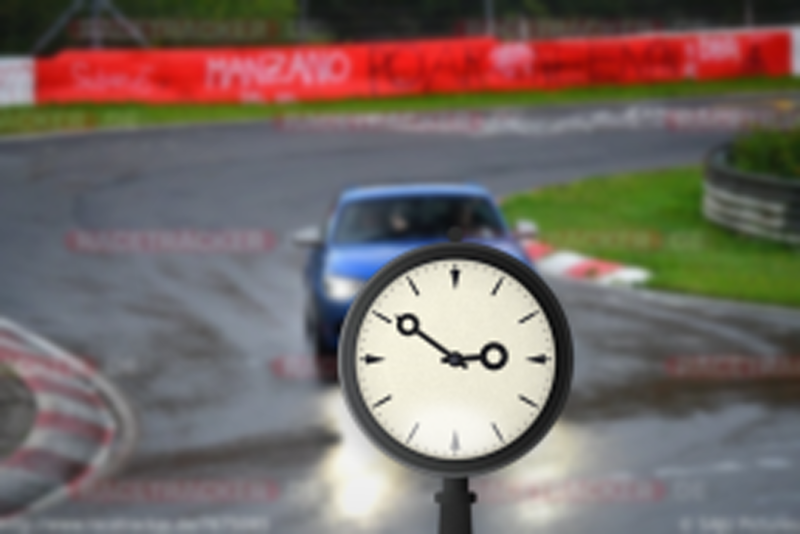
**2:51**
